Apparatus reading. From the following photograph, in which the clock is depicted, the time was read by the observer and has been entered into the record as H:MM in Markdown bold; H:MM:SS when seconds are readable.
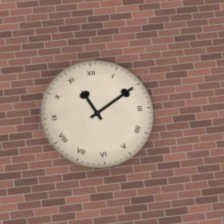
**11:10**
